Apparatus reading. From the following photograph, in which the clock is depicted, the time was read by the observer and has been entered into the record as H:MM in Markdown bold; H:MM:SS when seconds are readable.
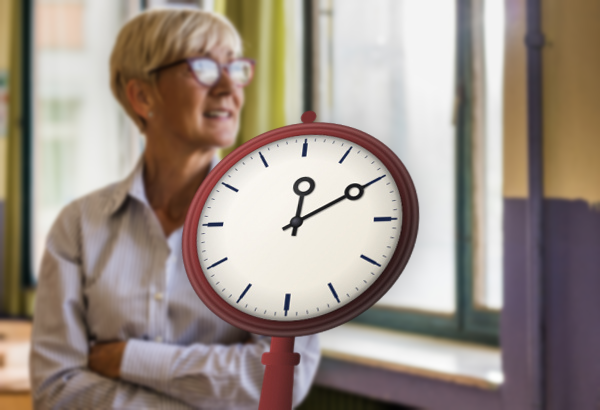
**12:10**
